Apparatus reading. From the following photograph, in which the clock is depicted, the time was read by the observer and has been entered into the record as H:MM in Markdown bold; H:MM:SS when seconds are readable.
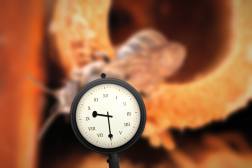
**9:30**
